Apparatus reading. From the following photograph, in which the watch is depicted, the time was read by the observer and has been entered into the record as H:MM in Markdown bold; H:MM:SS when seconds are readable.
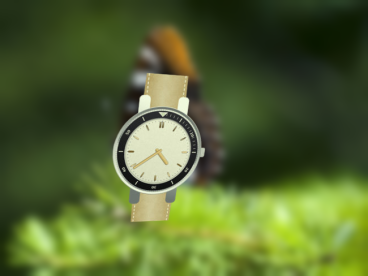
**4:39**
